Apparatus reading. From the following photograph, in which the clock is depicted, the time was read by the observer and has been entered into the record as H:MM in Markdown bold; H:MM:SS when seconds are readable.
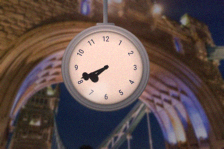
**7:41**
